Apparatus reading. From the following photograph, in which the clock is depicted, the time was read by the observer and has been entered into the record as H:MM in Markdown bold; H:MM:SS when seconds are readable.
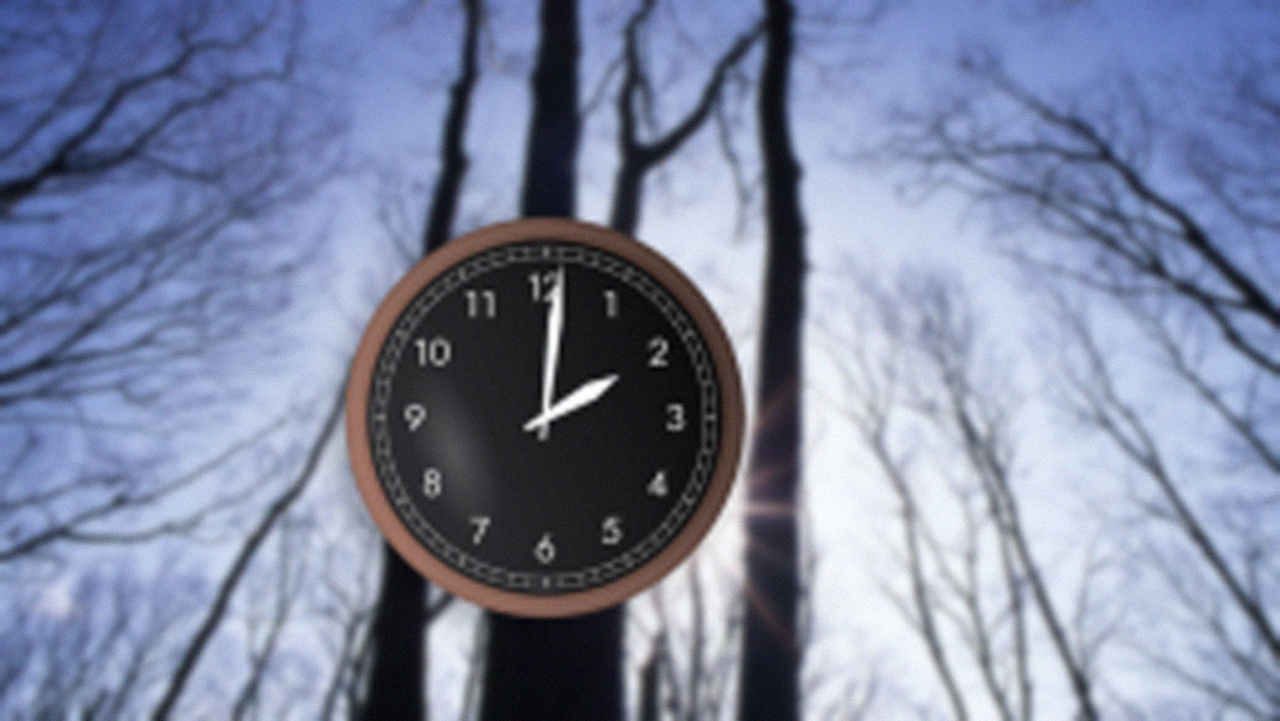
**2:01**
